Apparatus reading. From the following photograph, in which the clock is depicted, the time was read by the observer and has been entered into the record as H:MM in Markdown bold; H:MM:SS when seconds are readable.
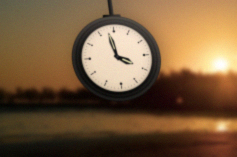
**3:58**
